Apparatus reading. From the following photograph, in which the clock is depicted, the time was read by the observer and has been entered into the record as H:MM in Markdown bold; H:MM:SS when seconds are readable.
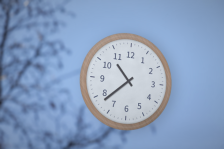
**10:38**
